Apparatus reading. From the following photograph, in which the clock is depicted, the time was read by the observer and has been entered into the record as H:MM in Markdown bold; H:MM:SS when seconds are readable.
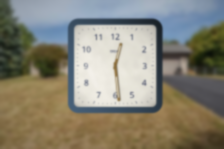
**12:29**
